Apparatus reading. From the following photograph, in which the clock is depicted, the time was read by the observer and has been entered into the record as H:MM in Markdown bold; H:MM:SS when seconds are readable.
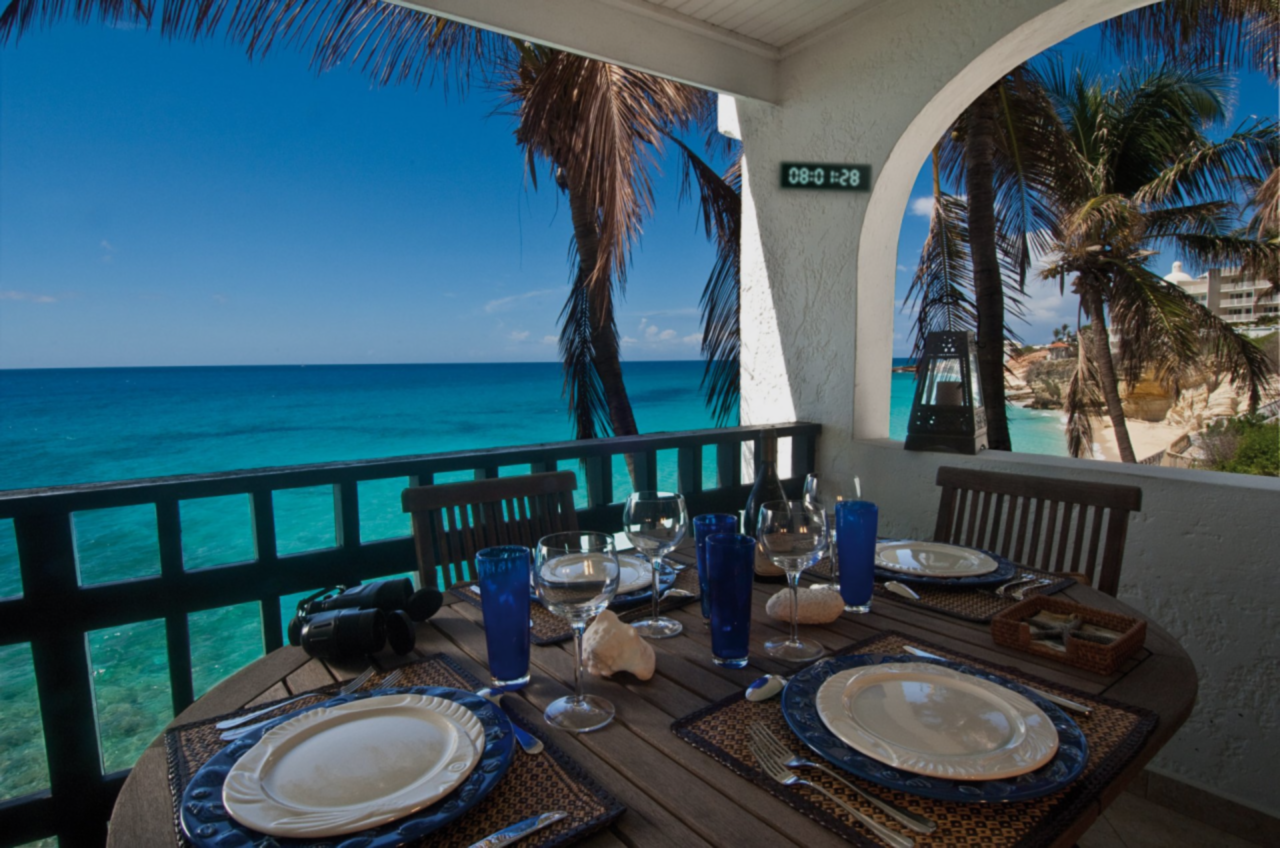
**8:01:28**
